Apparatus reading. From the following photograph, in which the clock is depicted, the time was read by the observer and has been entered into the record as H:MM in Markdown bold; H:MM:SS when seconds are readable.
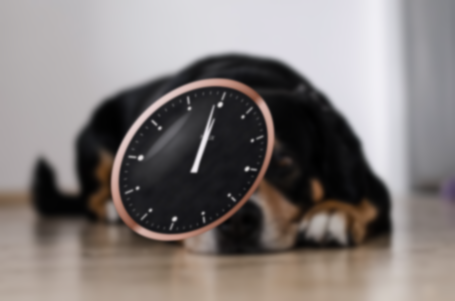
**11:59**
